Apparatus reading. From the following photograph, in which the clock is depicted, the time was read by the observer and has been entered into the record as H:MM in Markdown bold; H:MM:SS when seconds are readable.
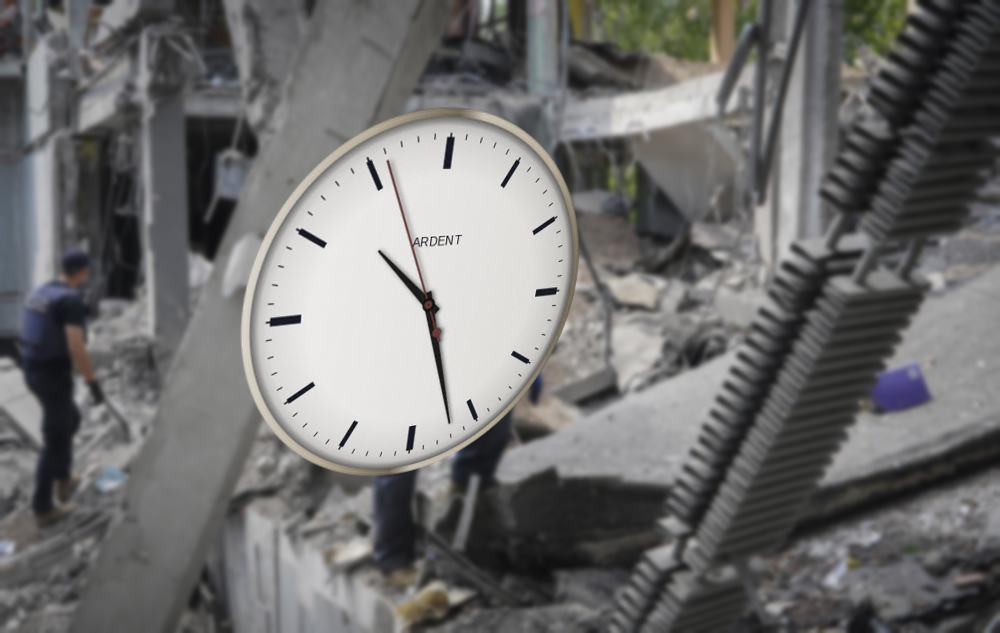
**10:26:56**
